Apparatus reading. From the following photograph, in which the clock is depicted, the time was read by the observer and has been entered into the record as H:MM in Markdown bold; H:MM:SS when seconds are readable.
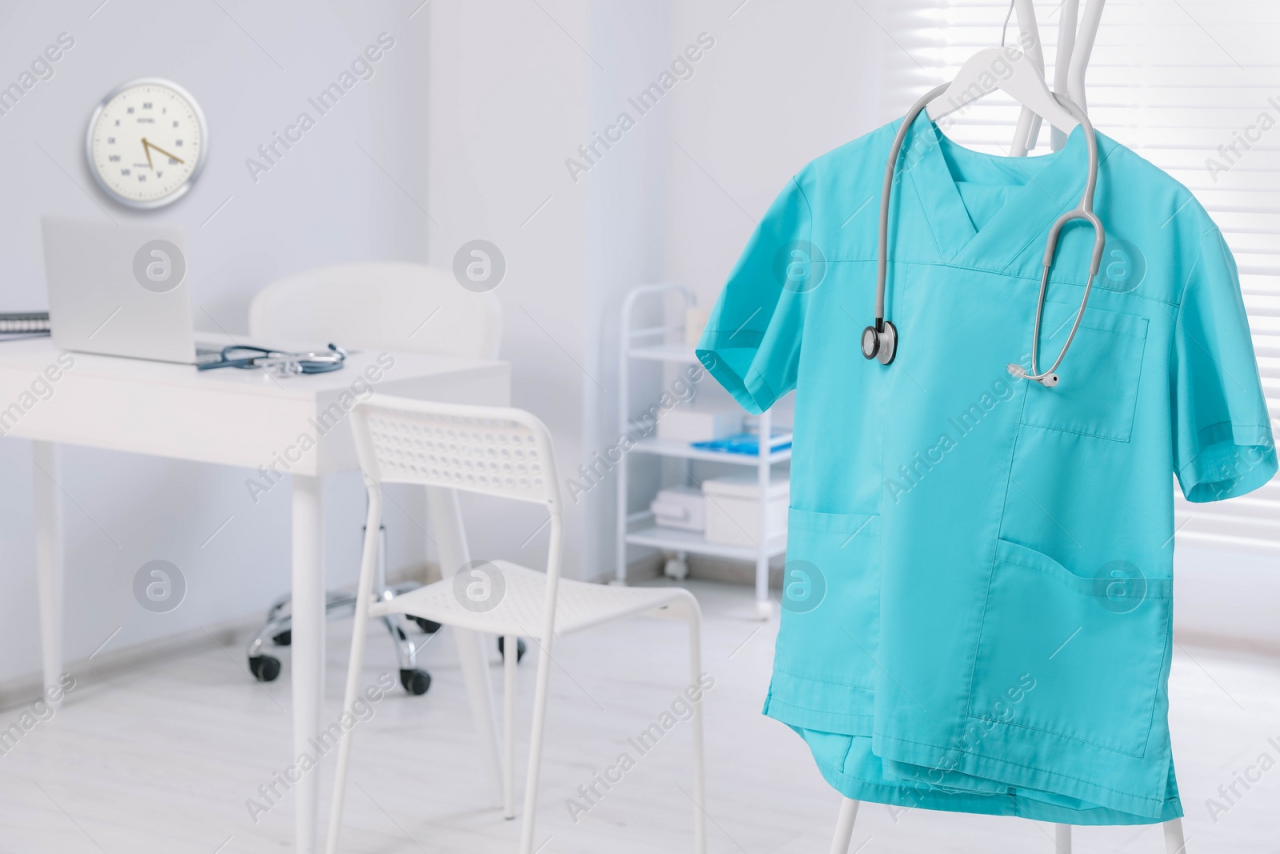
**5:19**
